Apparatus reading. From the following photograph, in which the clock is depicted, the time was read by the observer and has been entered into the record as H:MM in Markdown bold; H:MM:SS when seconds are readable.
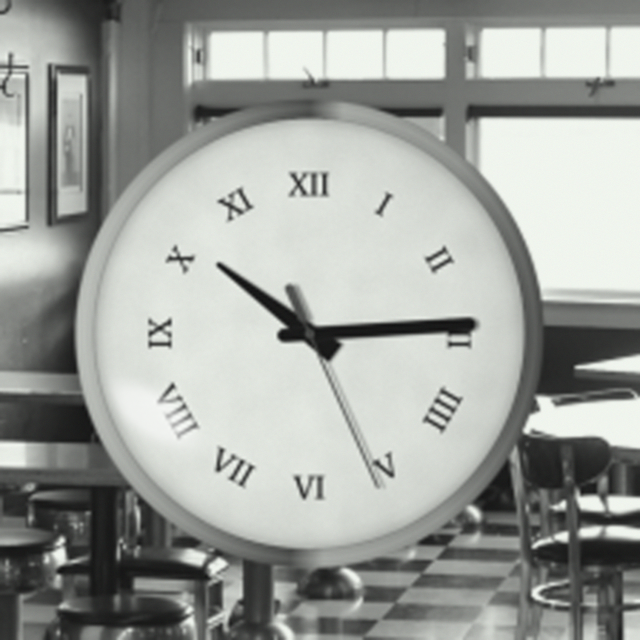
**10:14:26**
